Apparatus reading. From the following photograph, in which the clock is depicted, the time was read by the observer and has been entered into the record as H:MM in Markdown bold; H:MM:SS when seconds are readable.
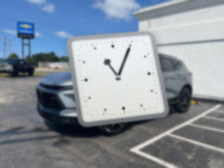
**11:05**
